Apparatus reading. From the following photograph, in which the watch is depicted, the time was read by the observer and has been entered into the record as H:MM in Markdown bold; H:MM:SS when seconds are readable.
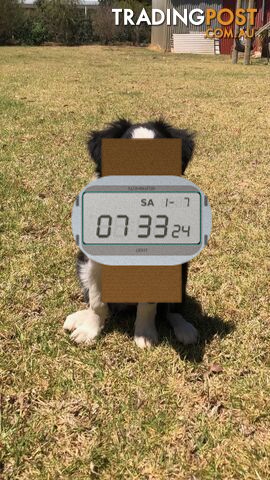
**7:33:24**
